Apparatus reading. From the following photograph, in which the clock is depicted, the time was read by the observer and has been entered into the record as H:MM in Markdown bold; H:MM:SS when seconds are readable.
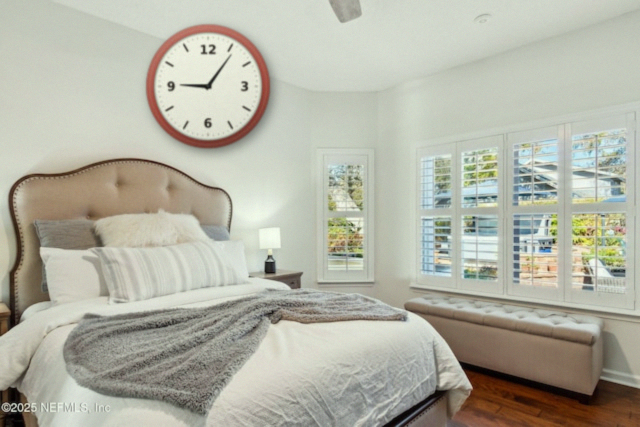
**9:06**
